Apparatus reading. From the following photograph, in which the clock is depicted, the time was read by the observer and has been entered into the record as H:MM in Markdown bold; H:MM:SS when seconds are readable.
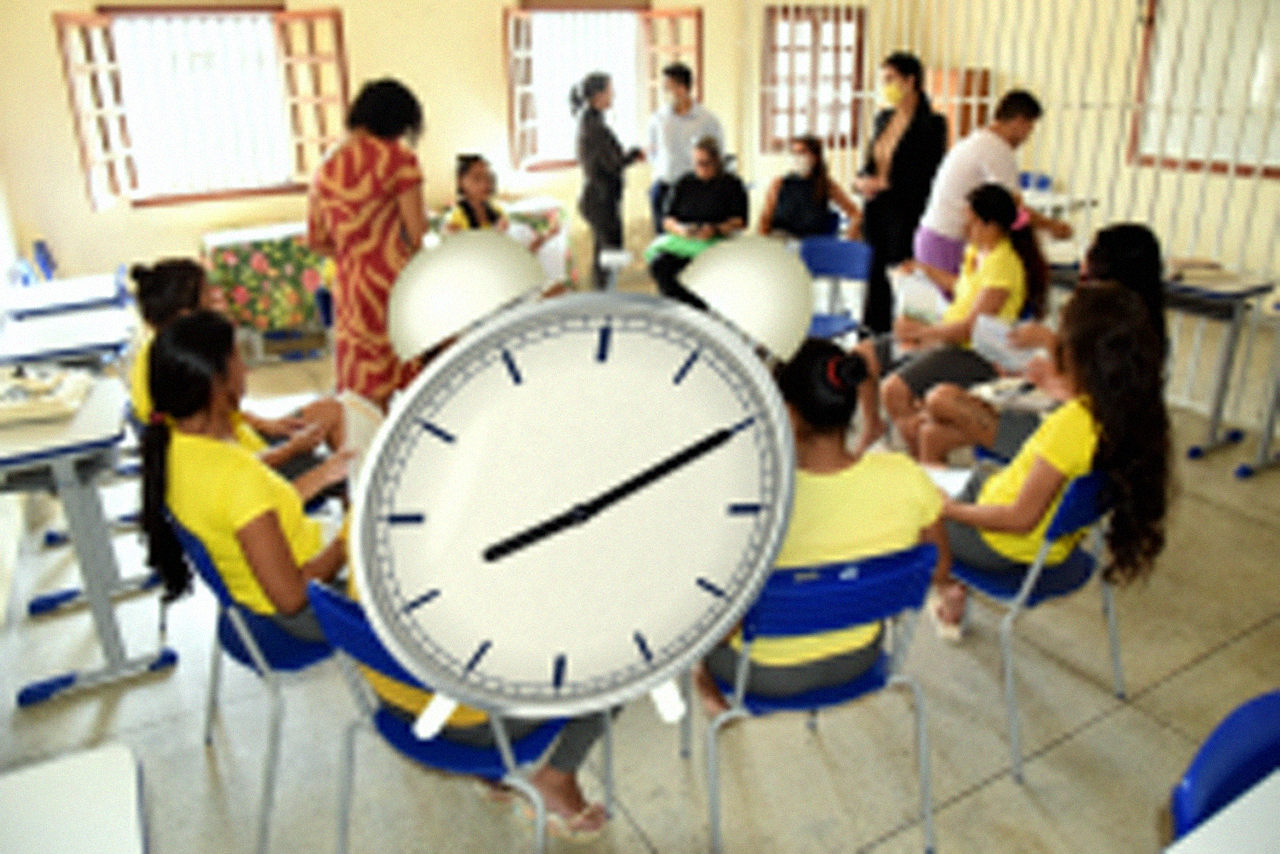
**8:10**
